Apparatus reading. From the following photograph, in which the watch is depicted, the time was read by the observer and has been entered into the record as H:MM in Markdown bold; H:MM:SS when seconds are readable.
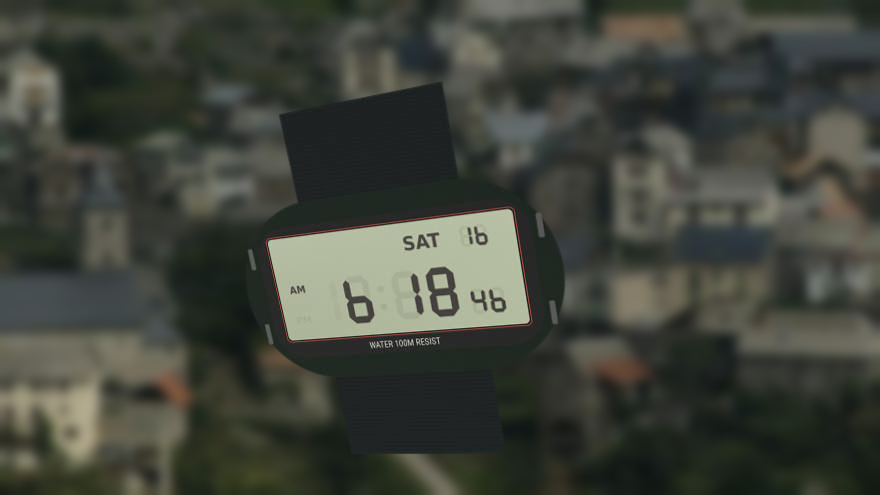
**6:18:46**
